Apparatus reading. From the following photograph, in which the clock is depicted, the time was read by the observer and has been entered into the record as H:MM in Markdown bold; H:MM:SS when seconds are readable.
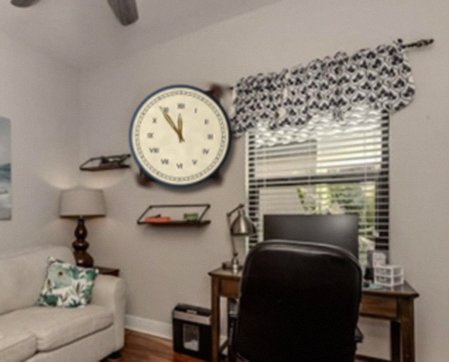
**11:54**
